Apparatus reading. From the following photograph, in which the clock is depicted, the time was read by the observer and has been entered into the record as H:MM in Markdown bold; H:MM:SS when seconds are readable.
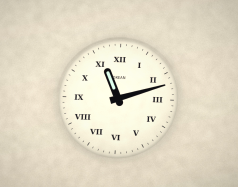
**11:12**
